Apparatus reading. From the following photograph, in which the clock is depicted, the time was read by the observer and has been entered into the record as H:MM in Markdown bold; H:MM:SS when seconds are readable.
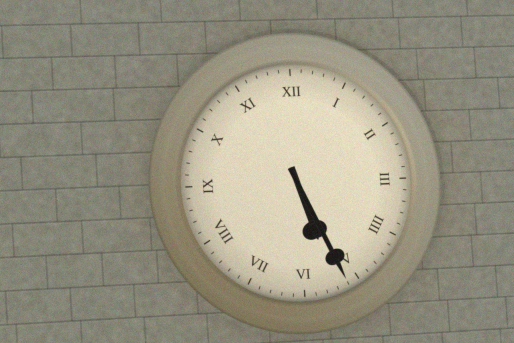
**5:26**
